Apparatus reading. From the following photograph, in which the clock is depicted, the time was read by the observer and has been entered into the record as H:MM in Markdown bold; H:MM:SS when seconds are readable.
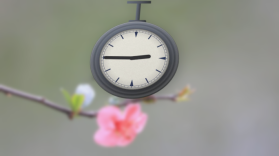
**2:45**
